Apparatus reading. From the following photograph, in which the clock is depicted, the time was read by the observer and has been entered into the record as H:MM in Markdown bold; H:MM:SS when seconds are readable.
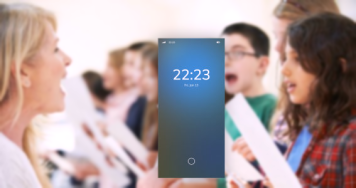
**22:23**
